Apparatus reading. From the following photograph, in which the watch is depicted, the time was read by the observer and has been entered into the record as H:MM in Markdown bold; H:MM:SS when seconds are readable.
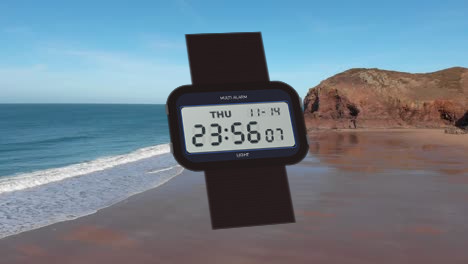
**23:56:07**
